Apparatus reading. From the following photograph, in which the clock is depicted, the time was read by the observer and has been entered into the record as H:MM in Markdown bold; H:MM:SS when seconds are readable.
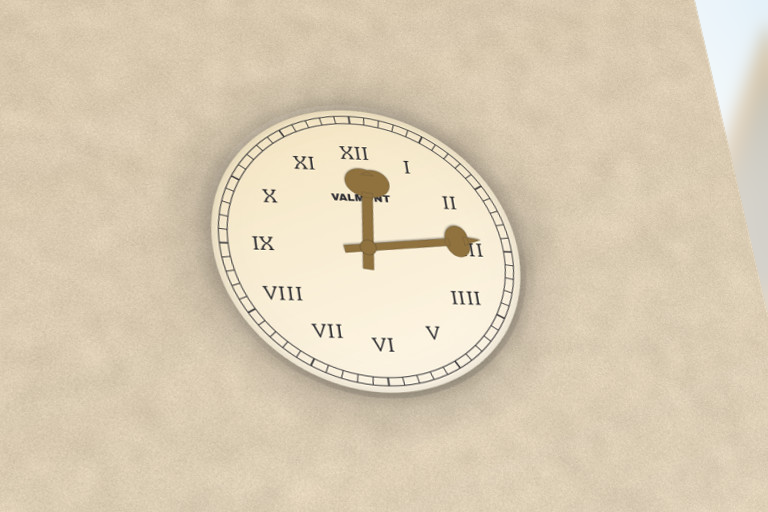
**12:14**
